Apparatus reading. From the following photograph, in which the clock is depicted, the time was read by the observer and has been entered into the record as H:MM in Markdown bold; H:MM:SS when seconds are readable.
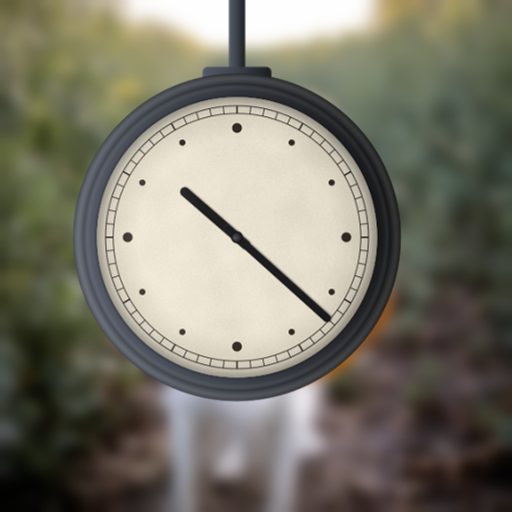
**10:22**
